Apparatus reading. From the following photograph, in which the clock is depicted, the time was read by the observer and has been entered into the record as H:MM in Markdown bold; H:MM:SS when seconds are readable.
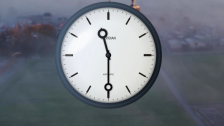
**11:30**
